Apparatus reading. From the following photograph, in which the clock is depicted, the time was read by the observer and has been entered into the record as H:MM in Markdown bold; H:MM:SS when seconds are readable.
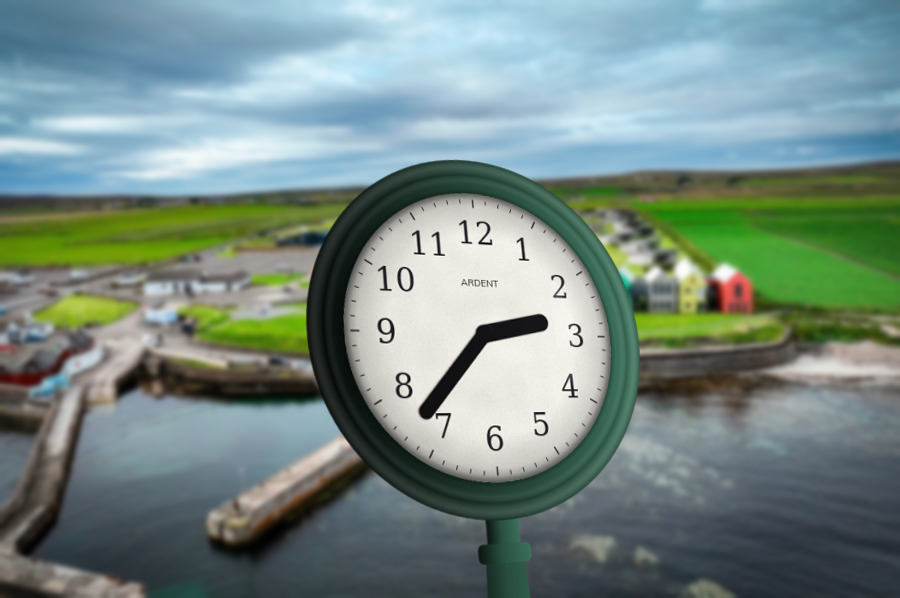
**2:37**
